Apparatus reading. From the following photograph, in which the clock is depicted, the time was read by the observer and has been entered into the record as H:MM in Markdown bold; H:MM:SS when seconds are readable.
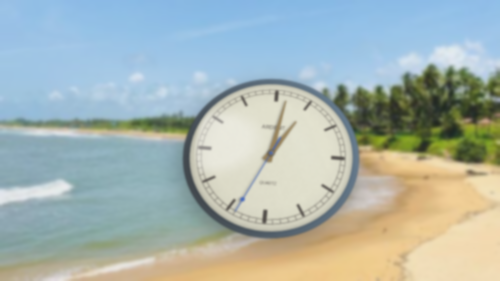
**1:01:34**
